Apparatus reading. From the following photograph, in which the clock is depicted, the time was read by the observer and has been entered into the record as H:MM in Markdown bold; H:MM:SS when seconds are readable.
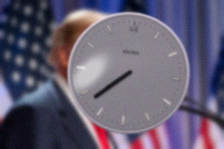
**7:38**
